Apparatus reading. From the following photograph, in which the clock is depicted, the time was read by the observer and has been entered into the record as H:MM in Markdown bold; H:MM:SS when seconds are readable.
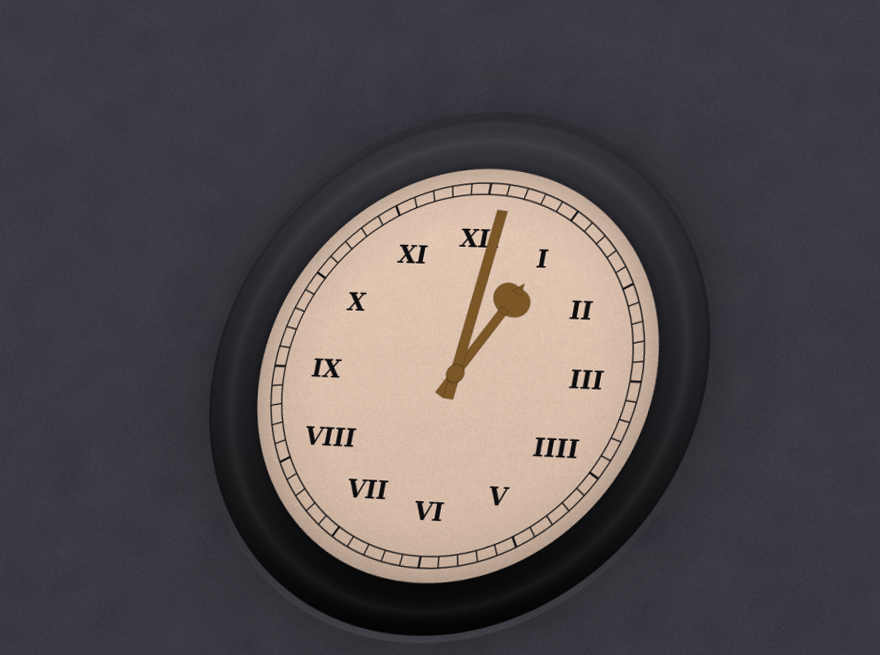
**1:01**
